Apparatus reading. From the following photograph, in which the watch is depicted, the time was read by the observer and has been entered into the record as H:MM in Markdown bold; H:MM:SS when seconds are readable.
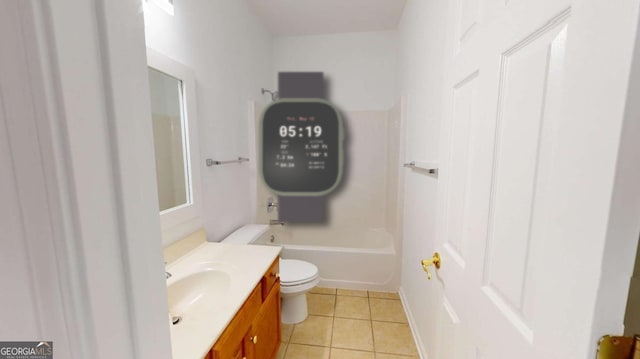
**5:19**
